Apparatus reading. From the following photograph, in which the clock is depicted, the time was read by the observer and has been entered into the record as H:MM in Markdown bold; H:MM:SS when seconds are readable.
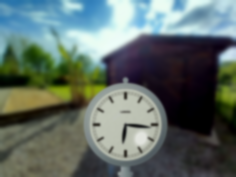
**6:16**
